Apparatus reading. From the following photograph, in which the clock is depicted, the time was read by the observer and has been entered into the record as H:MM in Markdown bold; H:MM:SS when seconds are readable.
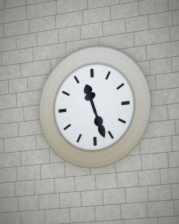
**11:27**
